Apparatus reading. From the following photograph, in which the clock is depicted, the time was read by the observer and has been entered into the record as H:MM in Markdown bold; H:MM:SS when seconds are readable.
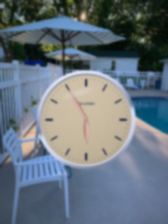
**5:55**
